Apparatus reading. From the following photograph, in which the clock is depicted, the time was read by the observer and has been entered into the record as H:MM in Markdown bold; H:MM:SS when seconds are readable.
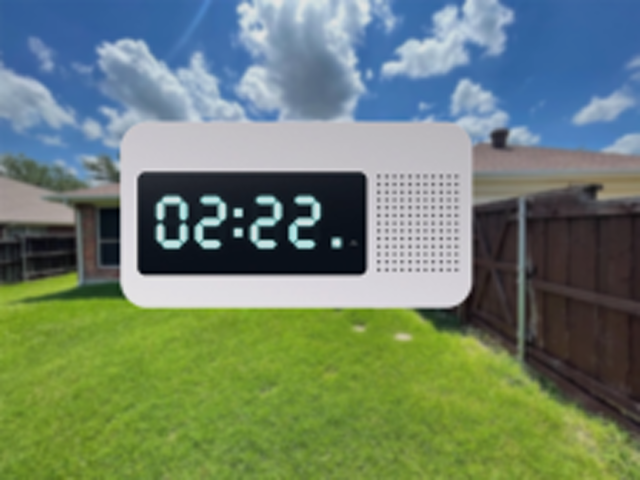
**2:22**
